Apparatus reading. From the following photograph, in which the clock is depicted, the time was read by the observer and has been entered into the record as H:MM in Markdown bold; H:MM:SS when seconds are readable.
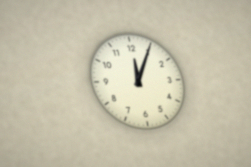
**12:05**
